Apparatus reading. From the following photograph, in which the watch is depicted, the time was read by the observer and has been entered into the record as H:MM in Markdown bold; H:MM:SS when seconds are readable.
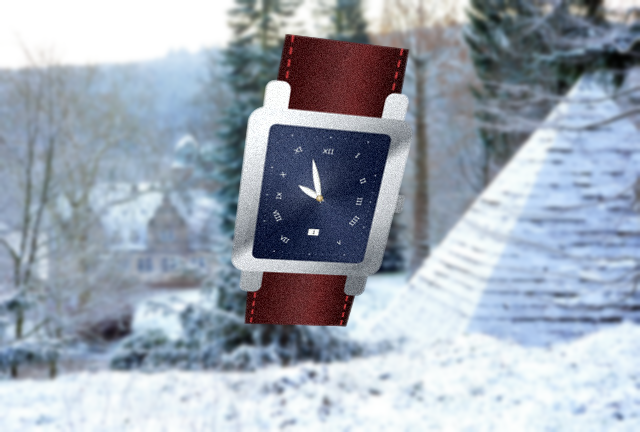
**9:57**
